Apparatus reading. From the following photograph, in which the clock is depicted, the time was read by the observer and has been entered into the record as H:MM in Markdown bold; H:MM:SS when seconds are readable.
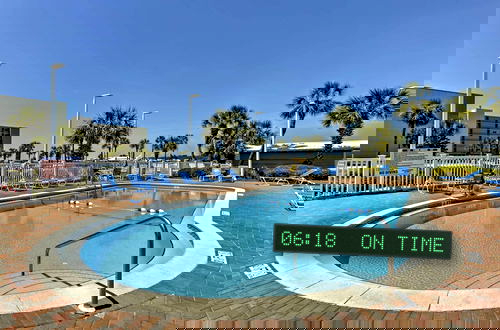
**6:18**
